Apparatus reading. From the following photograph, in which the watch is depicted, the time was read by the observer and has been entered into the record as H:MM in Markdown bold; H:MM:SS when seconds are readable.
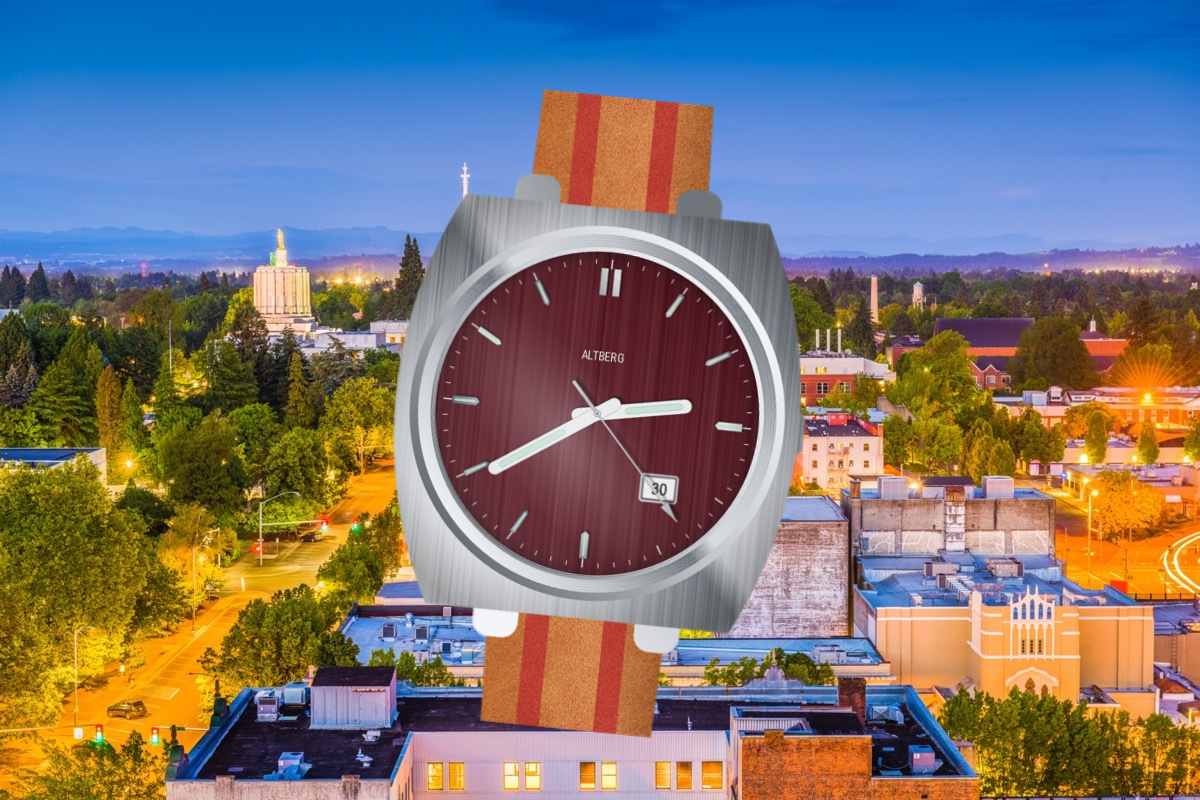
**2:39:23**
